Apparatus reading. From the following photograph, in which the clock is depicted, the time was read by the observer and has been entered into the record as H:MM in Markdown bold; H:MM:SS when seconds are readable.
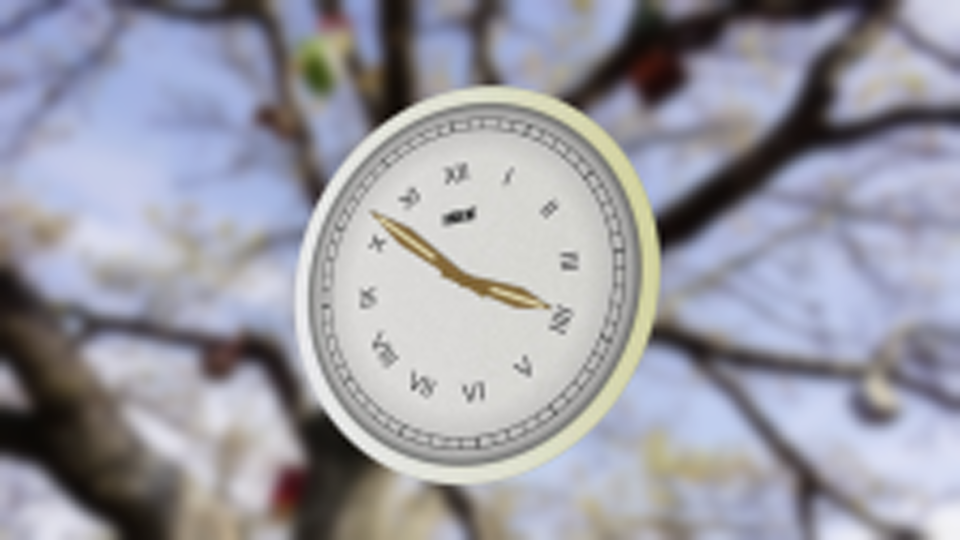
**3:52**
